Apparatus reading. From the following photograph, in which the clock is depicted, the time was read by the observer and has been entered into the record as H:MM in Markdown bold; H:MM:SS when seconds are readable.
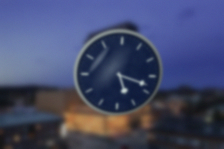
**5:18**
